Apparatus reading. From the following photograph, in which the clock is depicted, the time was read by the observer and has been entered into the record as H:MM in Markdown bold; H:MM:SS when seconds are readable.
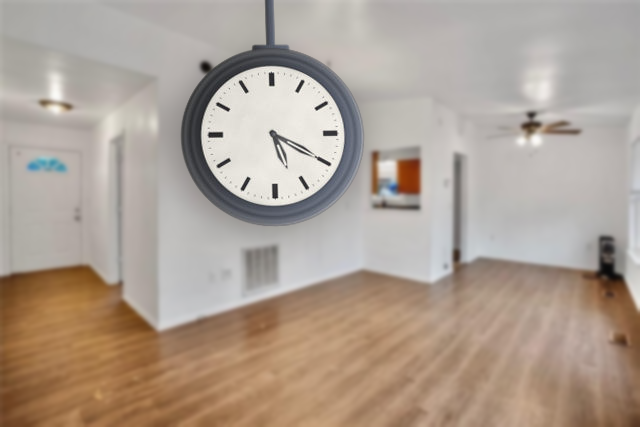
**5:20**
